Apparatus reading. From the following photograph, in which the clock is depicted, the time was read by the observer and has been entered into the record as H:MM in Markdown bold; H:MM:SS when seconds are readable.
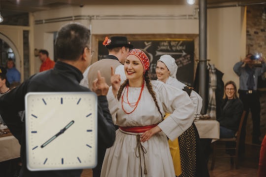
**1:39**
